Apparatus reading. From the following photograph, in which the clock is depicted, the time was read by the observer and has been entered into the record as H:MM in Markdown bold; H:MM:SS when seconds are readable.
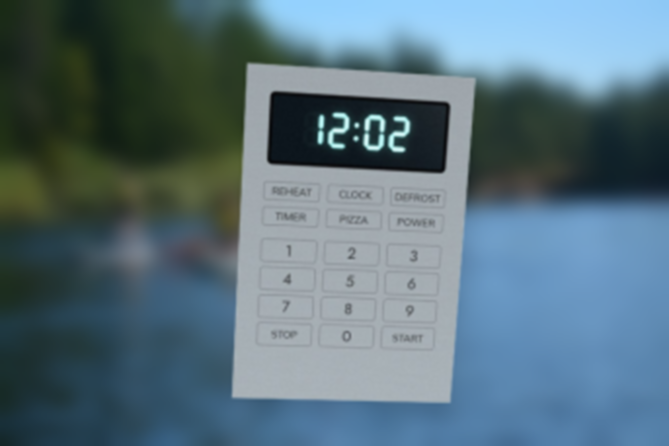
**12:02**
